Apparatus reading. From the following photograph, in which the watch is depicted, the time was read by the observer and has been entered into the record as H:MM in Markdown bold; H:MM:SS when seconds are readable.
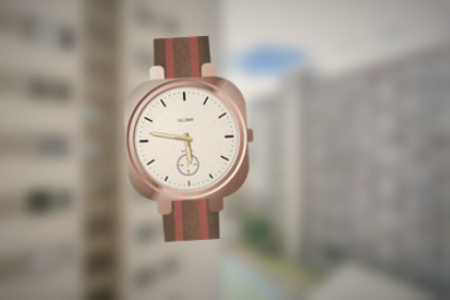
**5:47**
